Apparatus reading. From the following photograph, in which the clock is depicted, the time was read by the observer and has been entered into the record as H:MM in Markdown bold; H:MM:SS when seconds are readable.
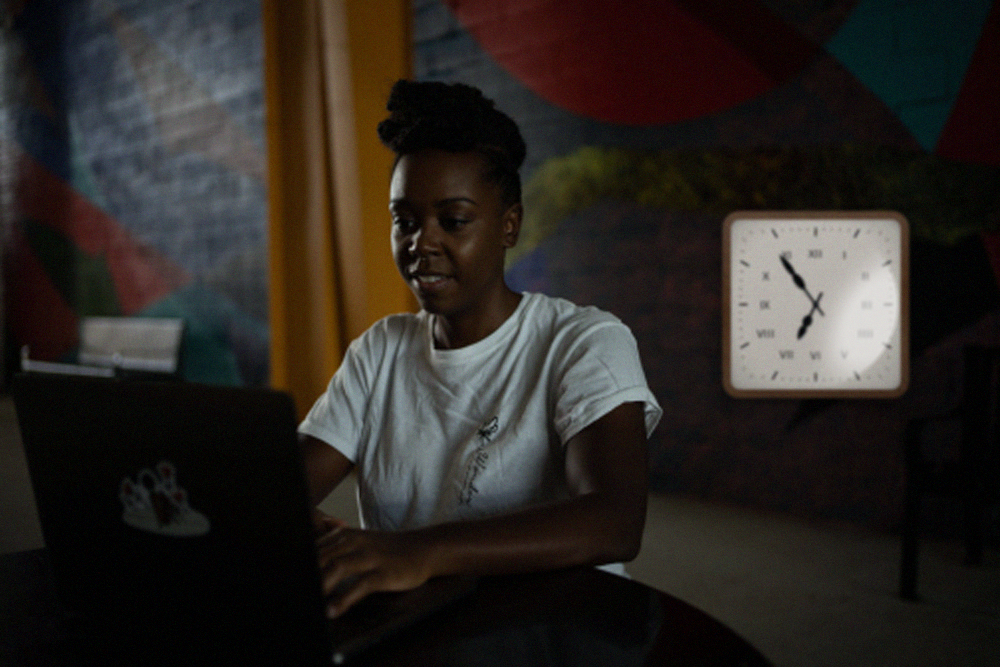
**6:54**
